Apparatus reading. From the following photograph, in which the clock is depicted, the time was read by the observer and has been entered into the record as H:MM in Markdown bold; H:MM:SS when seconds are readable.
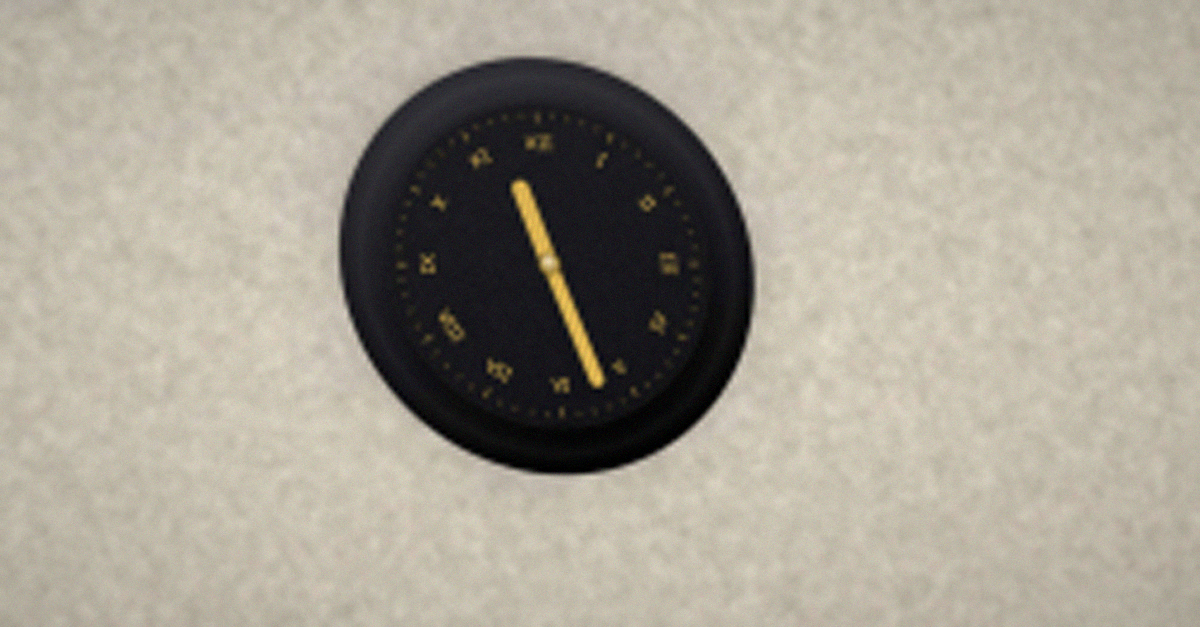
**11:27**
